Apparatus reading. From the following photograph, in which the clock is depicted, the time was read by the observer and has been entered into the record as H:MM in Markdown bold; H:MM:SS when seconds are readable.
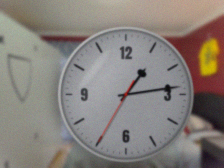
**1:13:35**
